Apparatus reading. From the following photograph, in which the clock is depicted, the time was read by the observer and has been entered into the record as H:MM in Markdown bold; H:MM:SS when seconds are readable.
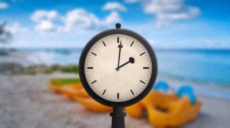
**2:01**
